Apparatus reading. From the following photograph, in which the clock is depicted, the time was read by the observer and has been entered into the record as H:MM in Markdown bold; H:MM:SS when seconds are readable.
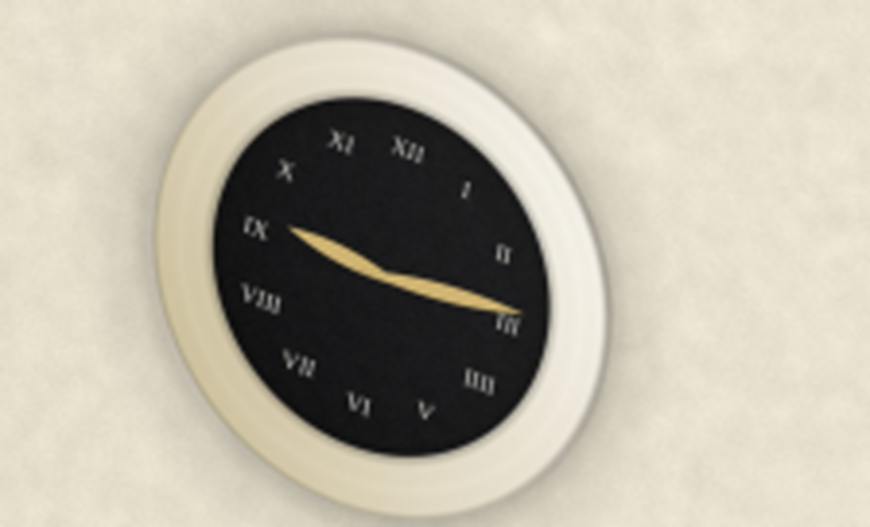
**9:14**
